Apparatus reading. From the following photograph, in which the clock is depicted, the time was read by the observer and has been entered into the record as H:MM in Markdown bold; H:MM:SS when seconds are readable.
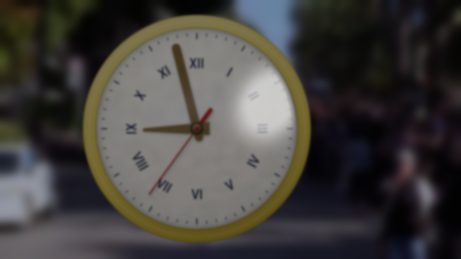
**8:57:36**
